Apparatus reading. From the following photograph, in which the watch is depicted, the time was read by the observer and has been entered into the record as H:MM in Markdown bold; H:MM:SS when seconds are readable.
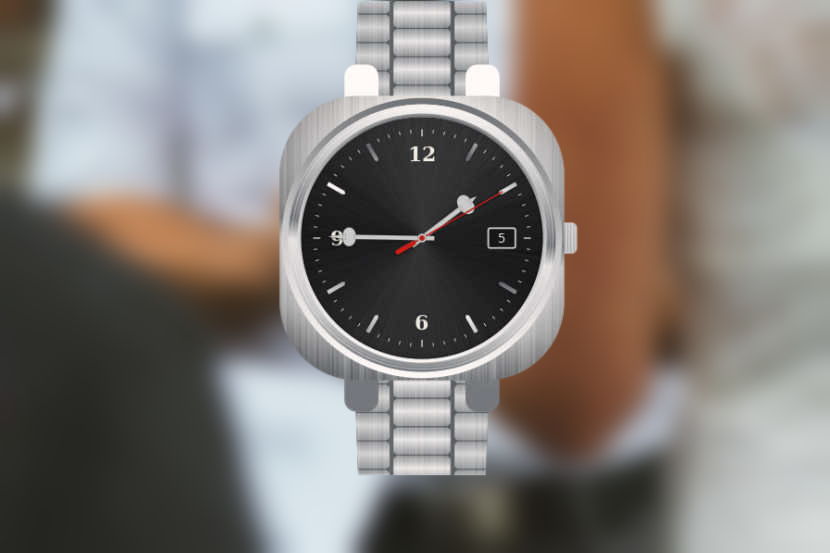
**1:45:10**
